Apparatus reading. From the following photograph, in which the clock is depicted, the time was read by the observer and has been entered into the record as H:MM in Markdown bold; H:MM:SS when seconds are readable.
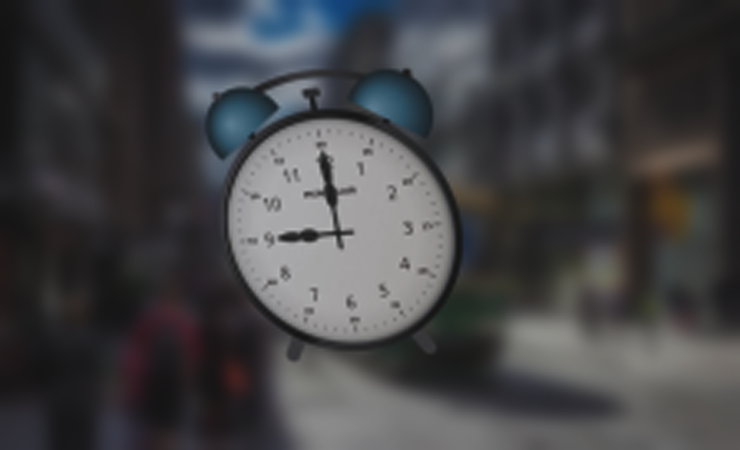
**9:00**
